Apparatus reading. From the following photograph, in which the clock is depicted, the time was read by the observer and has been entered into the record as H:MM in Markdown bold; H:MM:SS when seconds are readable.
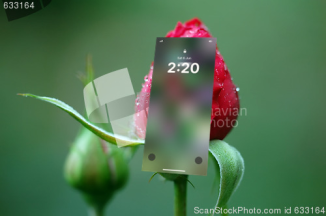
**2:20**
